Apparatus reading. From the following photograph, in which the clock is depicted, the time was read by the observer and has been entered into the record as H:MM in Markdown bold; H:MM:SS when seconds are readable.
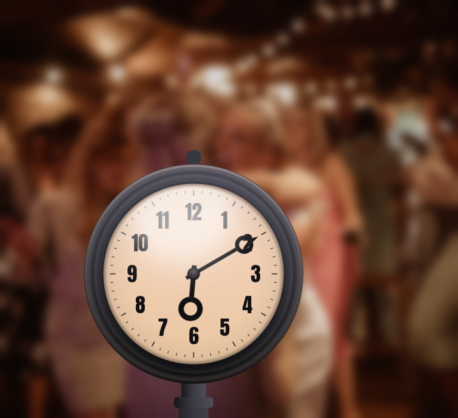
**6:10**
